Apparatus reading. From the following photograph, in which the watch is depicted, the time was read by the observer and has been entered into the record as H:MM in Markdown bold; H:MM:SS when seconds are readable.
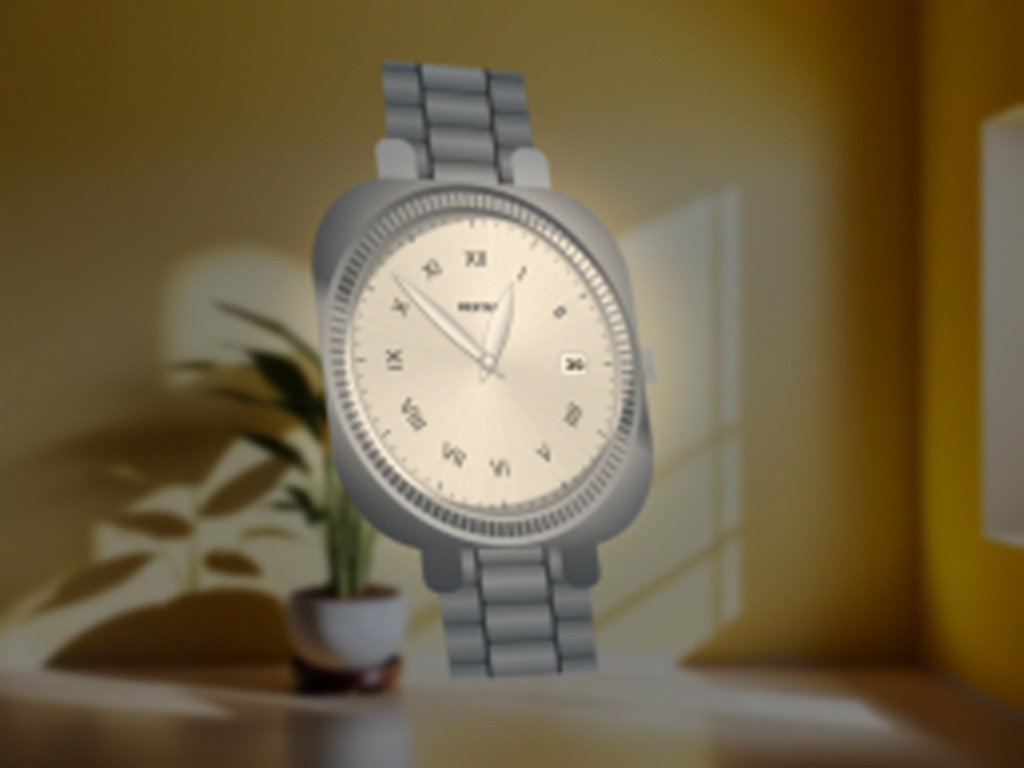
**12:52**
